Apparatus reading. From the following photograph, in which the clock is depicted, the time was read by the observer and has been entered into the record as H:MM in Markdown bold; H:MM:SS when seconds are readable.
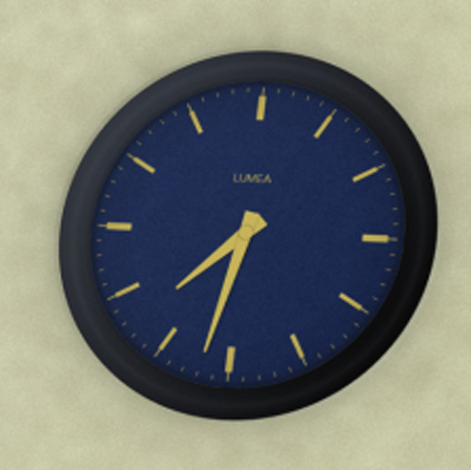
**7:32**
